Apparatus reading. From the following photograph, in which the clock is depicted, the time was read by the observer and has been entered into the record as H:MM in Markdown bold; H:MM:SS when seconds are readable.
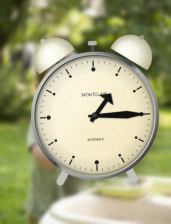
**1:15**
